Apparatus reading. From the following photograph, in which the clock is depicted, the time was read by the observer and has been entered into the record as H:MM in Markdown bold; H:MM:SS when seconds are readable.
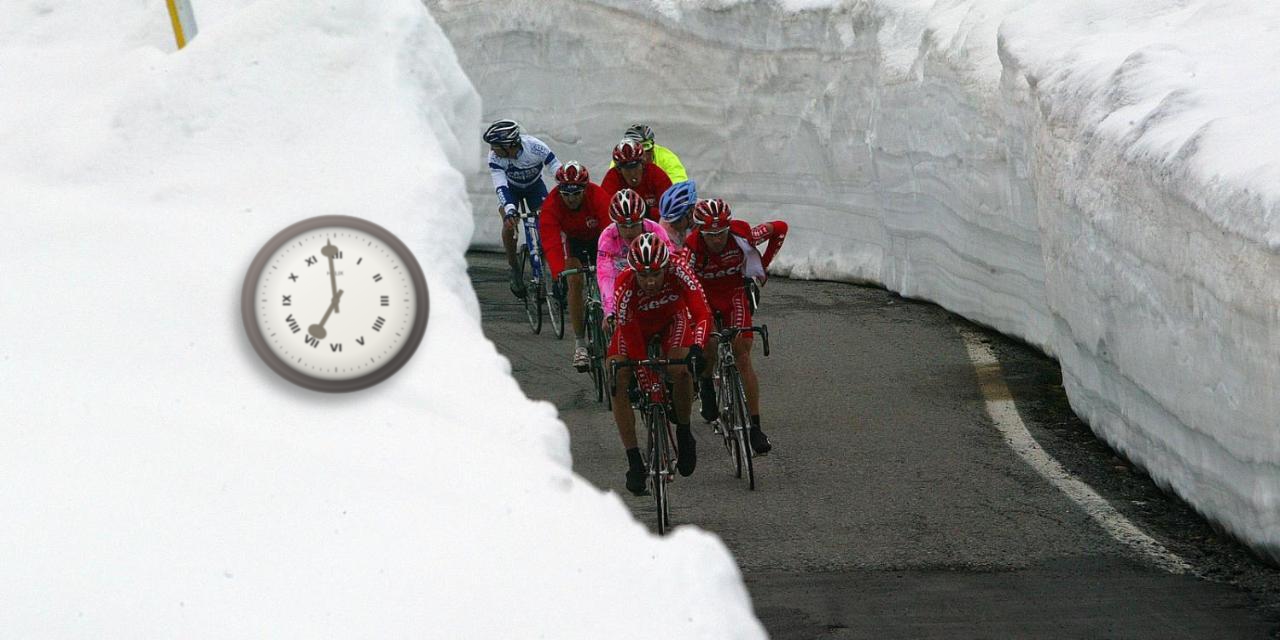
**6:59**
